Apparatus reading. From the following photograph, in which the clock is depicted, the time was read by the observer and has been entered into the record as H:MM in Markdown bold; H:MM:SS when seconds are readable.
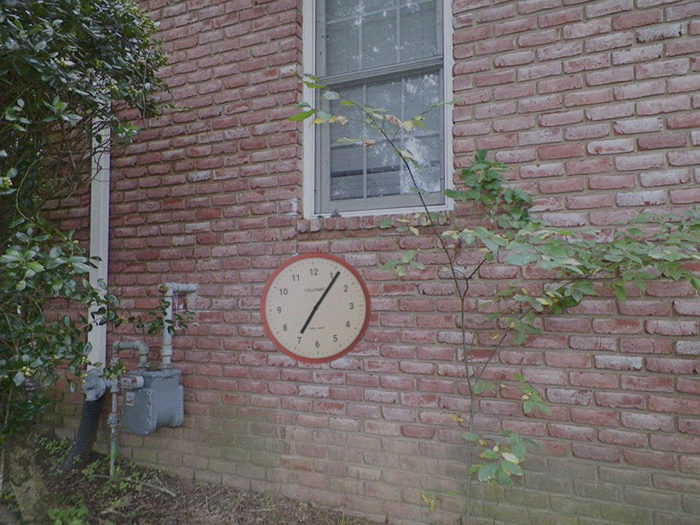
**7:06**
